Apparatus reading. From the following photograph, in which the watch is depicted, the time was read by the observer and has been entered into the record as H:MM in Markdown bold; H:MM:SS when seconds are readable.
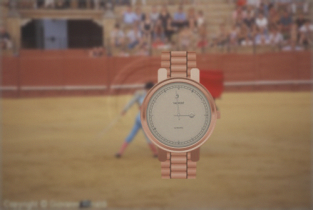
**2:59**
